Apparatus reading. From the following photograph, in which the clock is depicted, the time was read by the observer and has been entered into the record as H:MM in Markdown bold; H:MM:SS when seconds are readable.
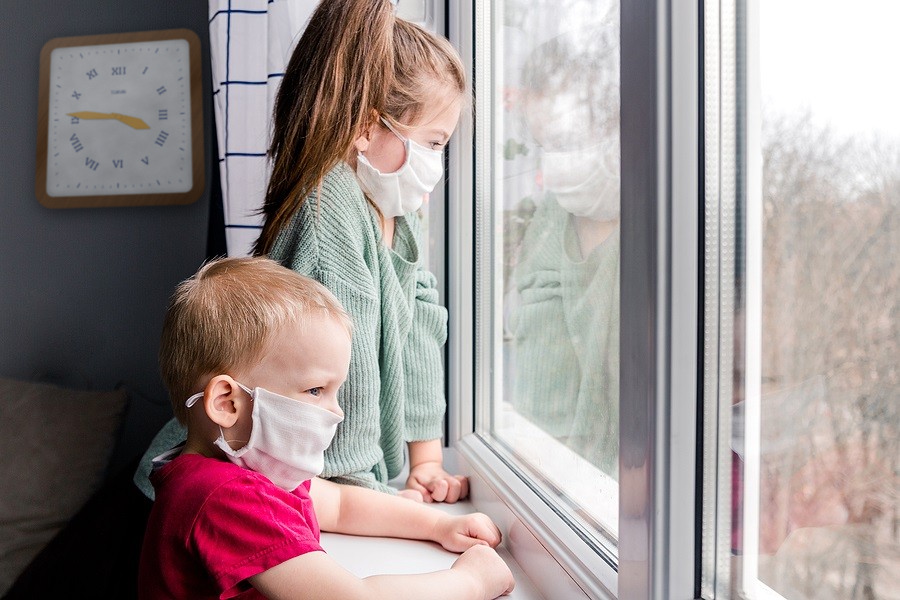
**3:46**
